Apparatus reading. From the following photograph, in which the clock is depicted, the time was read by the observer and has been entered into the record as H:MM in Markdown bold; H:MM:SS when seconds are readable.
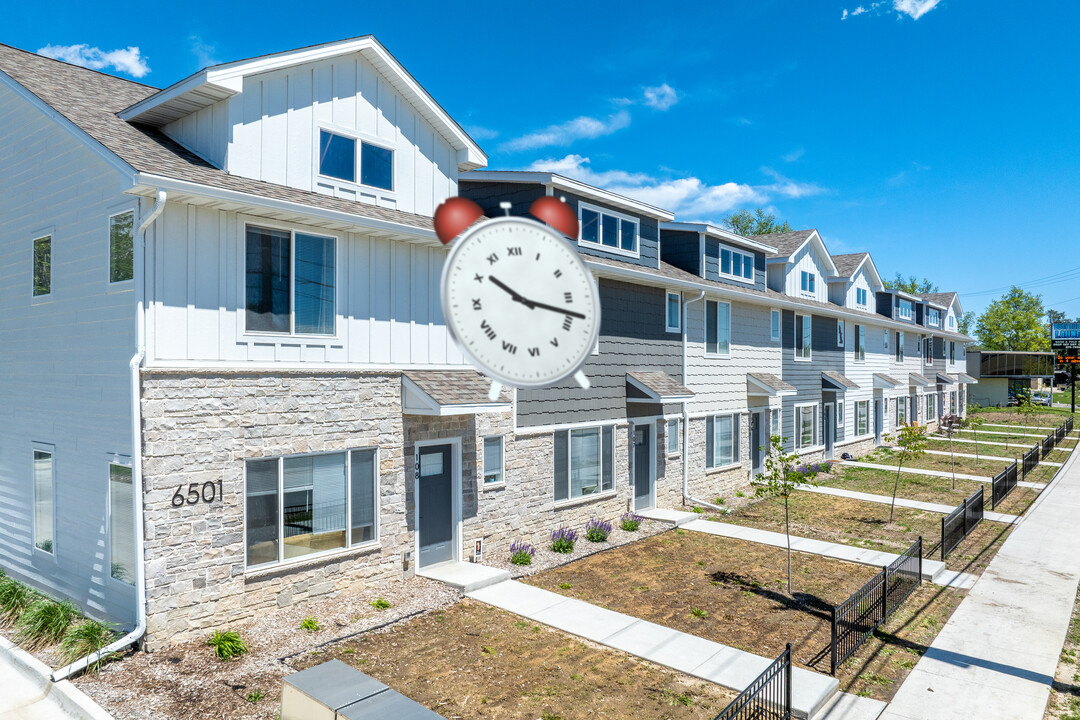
**10:18**
